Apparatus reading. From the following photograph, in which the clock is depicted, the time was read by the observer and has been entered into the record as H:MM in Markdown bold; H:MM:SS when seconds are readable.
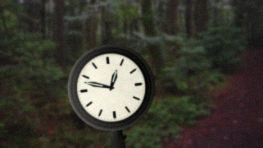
**12:48**
